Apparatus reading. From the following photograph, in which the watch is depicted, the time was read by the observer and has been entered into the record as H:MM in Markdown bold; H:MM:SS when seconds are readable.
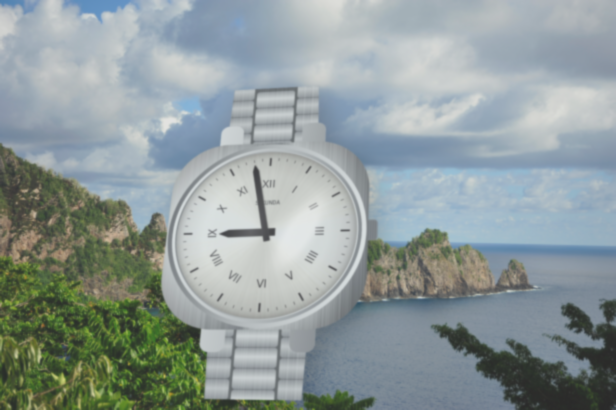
**8:58**
